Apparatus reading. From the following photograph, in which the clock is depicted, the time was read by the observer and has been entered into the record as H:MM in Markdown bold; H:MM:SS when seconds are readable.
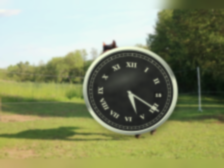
**5:20**
